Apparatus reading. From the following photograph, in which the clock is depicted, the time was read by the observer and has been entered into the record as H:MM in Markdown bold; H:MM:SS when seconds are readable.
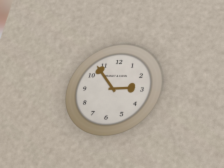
**2:53**
